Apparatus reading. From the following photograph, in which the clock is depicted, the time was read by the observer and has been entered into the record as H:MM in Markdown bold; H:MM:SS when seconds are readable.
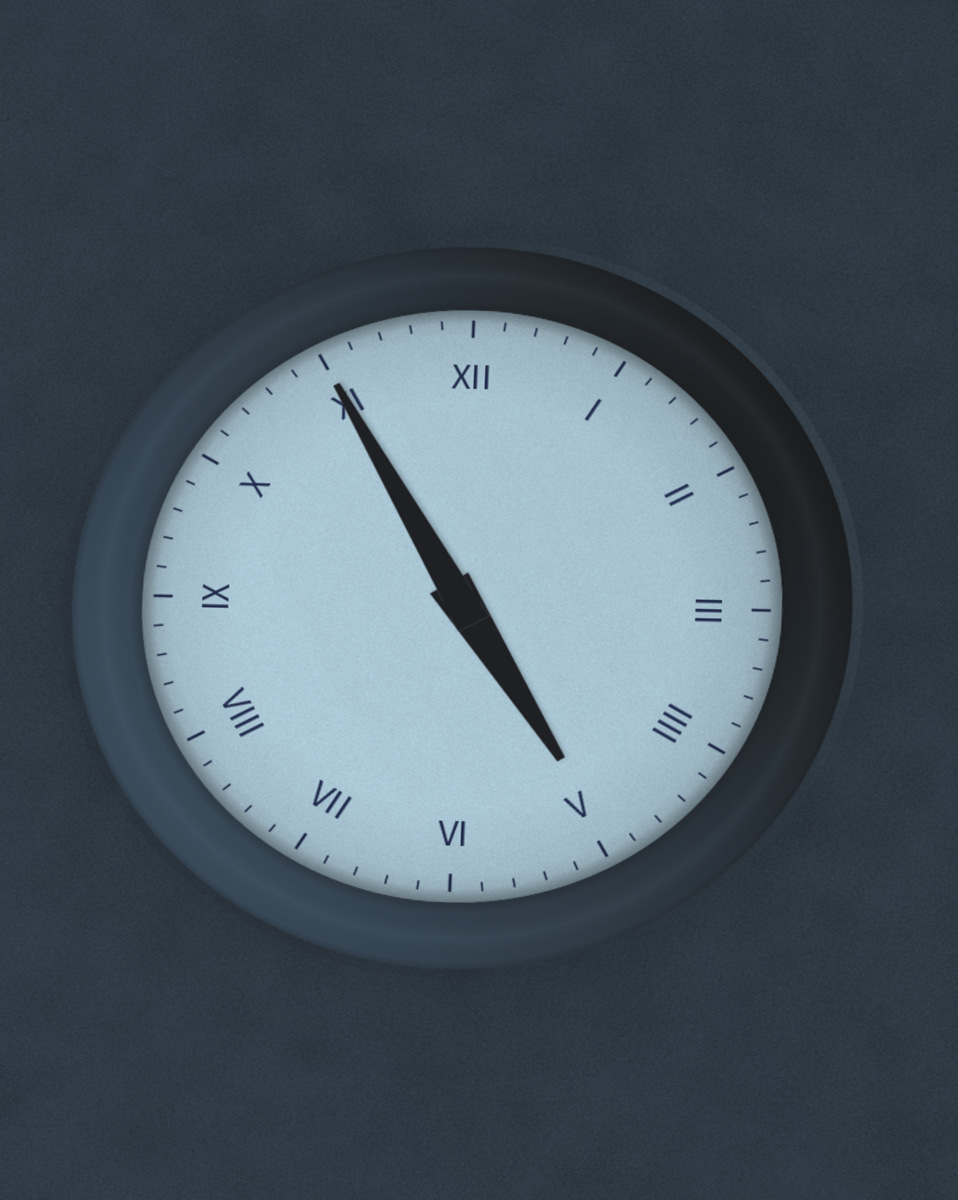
**4:55**
